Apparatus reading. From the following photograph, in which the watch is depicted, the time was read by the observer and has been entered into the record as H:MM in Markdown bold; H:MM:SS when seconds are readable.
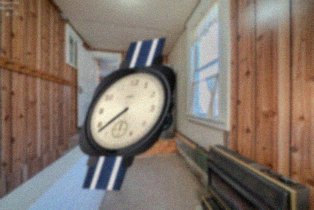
**7:38**
